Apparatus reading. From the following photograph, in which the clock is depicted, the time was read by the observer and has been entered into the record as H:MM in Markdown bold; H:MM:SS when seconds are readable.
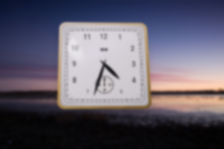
**4:33**
